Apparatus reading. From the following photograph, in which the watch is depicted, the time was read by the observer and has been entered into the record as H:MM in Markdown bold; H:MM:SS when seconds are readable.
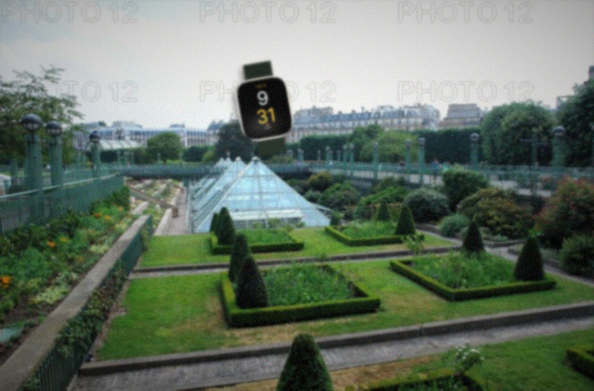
**9:31**
